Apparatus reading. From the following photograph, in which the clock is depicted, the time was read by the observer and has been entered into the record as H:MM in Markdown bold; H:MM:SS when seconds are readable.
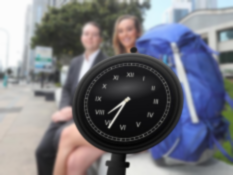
**7:34**
